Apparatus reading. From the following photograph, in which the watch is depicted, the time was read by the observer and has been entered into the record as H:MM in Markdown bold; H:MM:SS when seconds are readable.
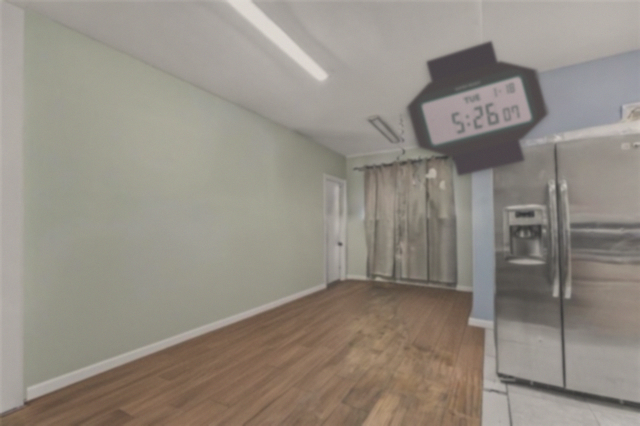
**5:26:07**
